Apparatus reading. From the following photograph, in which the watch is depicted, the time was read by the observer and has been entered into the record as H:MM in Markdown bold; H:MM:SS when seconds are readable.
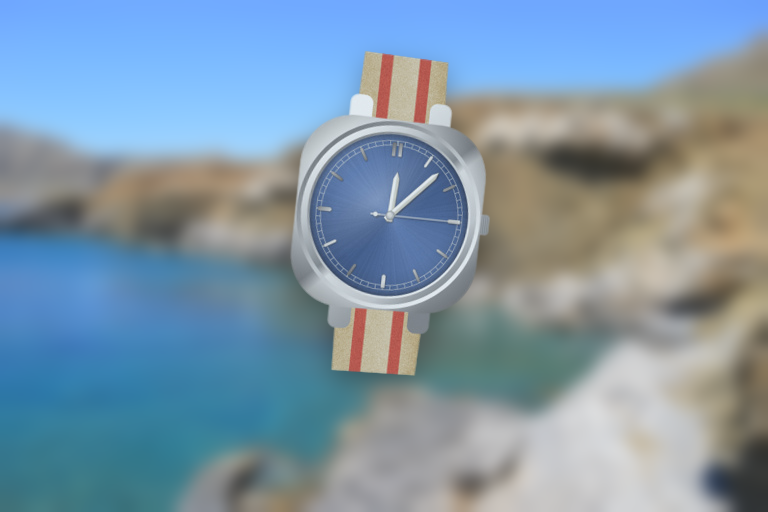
**12:07:15**
